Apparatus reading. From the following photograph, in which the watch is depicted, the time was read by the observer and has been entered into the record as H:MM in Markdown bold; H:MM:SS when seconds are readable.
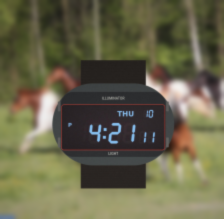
**4:21:11**
